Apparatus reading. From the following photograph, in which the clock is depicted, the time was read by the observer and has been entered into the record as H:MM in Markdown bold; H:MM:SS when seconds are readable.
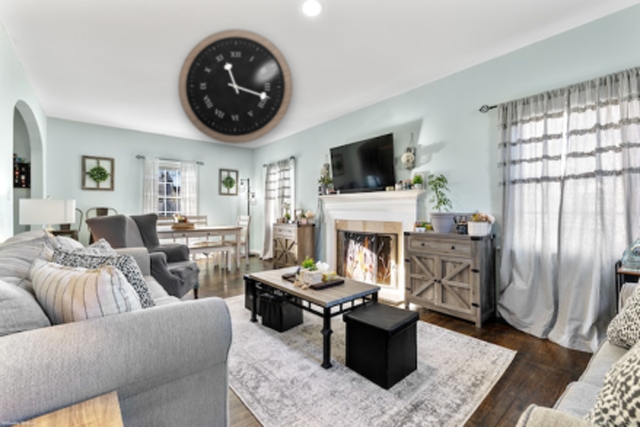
**11:18**
